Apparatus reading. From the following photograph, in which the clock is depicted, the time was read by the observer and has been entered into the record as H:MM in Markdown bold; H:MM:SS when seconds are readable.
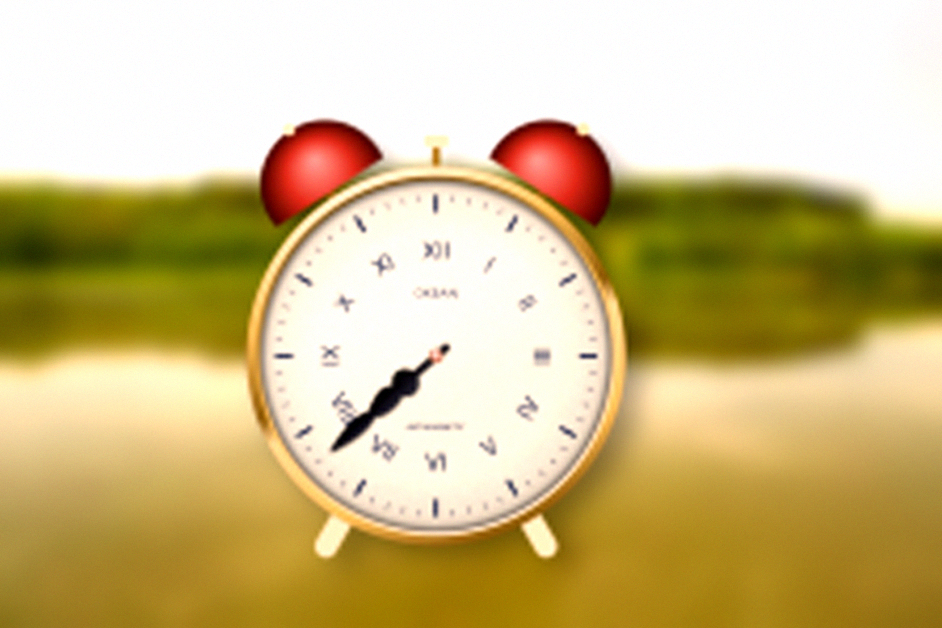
**7:38**
